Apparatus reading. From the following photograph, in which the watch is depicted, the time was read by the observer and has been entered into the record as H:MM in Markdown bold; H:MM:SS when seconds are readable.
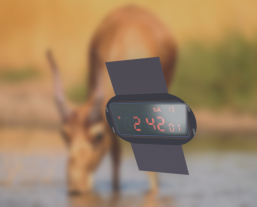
**2:42:01**
